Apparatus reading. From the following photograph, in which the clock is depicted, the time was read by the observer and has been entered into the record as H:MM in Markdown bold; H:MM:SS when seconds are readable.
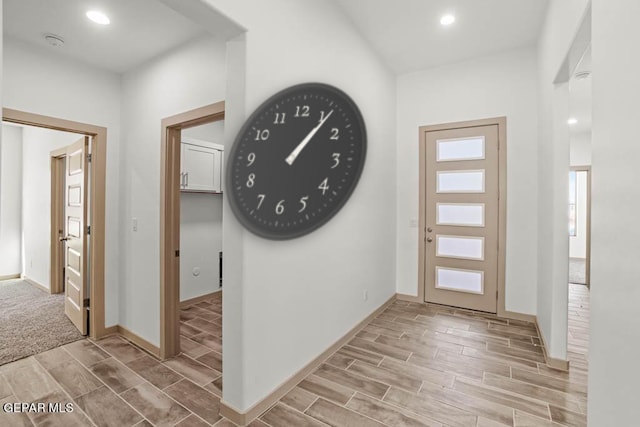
**1:06**
